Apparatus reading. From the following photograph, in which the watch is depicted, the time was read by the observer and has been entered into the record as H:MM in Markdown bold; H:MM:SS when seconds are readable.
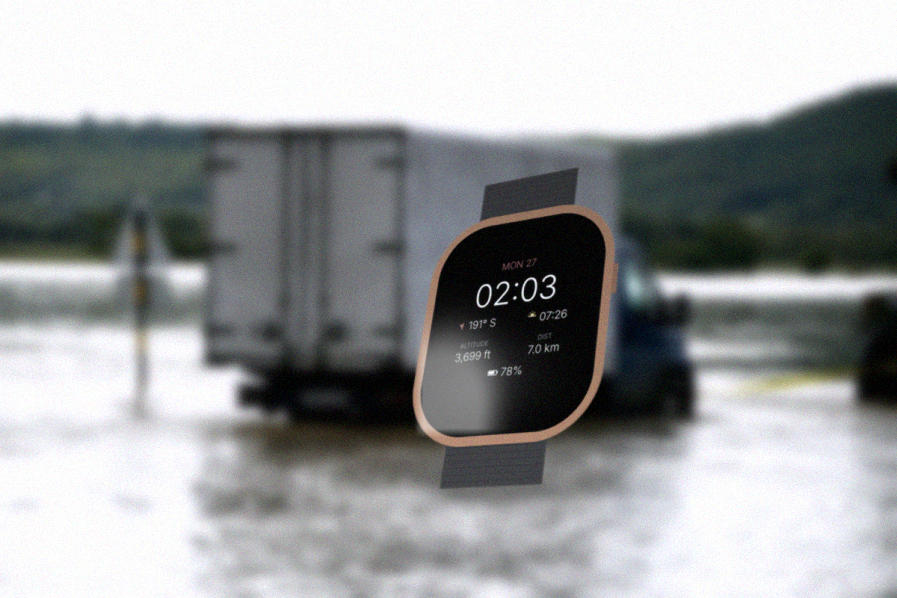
**2:03**
